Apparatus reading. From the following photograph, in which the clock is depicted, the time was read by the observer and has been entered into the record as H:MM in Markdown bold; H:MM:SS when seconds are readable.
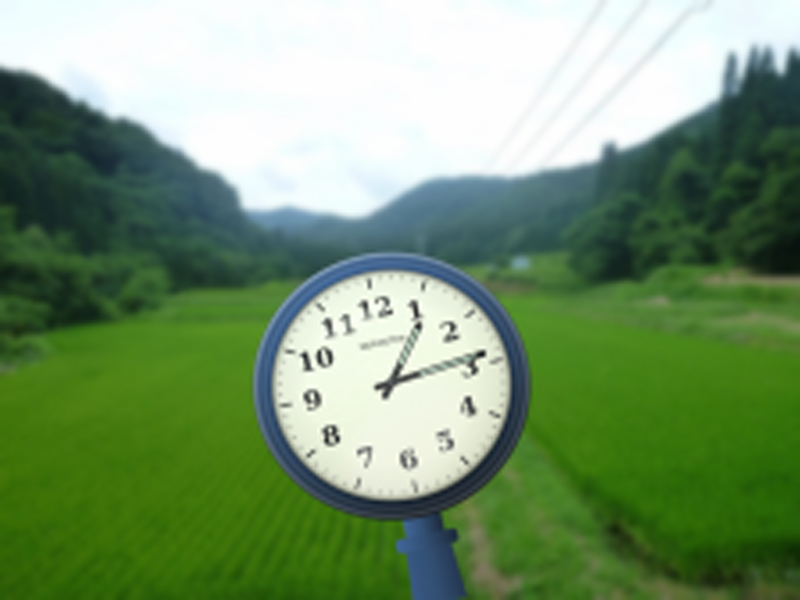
**1:14**
